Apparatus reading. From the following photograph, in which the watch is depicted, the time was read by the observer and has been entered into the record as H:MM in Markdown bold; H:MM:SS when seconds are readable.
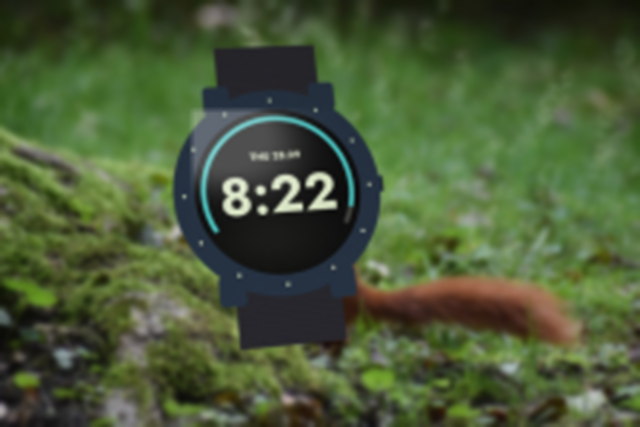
**8:22**
